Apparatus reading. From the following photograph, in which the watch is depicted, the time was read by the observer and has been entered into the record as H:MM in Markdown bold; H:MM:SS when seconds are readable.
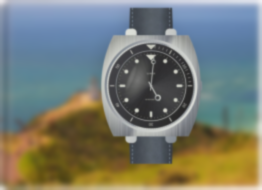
**5:01**
